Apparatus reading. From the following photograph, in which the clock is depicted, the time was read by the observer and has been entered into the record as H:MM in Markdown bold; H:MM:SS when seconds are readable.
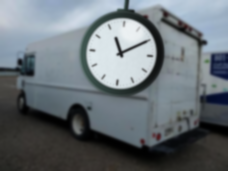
**11:10**
